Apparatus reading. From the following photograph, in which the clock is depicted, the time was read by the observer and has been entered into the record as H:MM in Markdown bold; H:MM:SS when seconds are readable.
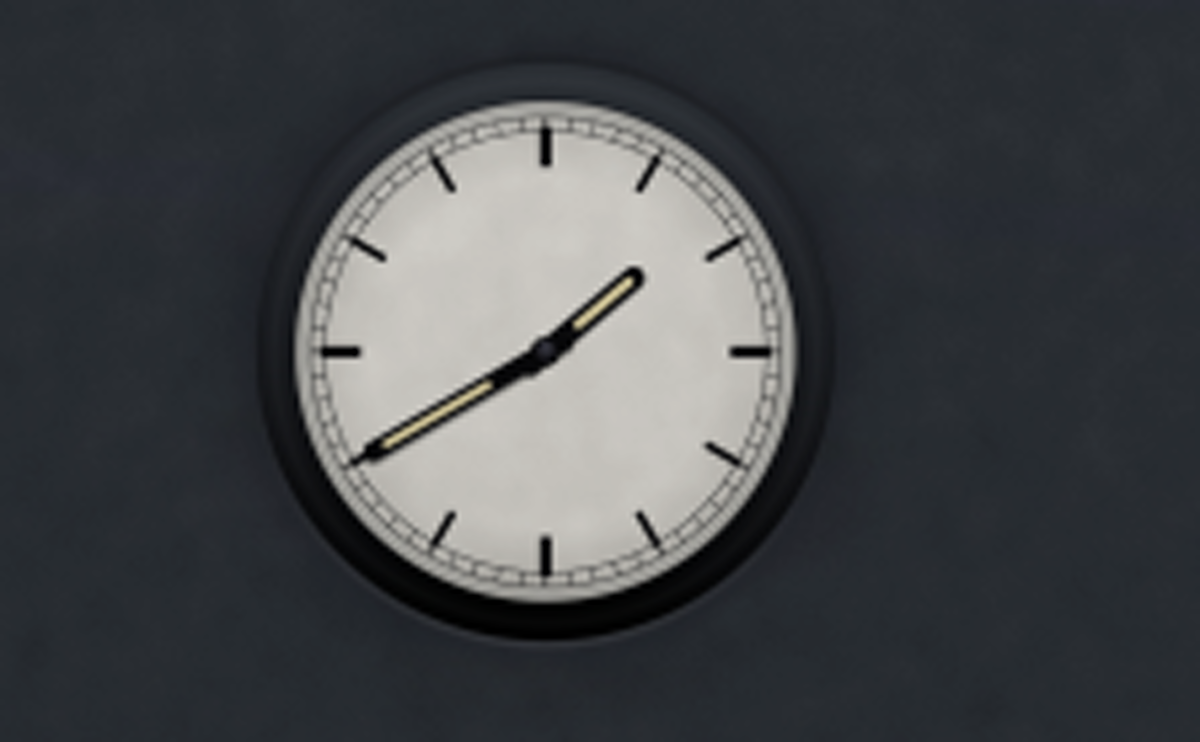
**1:40**
